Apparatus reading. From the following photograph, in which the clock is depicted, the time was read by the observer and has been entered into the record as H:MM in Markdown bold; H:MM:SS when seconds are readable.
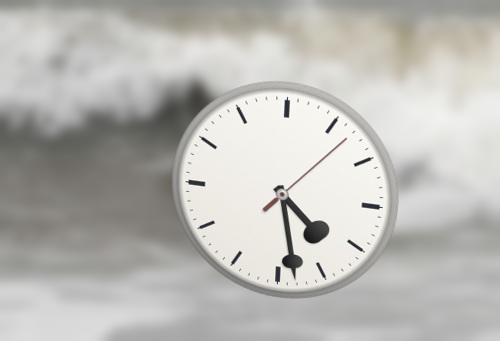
**4:28:07**
